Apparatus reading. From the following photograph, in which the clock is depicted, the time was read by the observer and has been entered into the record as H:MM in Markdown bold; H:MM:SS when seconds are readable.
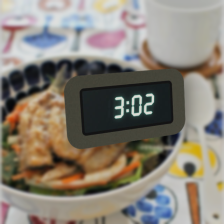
**3:02**
